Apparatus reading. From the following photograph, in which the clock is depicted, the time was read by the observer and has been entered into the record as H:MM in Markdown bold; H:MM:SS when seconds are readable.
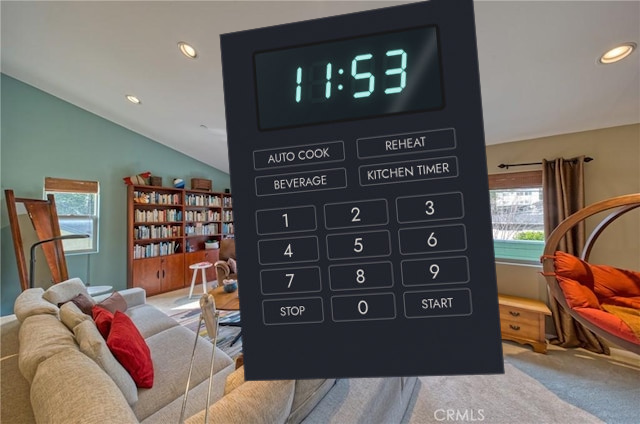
**11:53**
